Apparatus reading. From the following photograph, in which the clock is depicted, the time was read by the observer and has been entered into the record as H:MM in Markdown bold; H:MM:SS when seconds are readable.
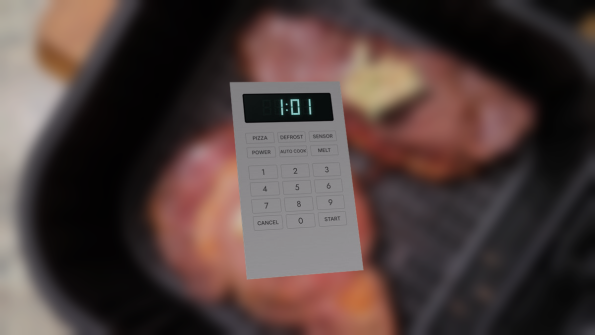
**1:01**
